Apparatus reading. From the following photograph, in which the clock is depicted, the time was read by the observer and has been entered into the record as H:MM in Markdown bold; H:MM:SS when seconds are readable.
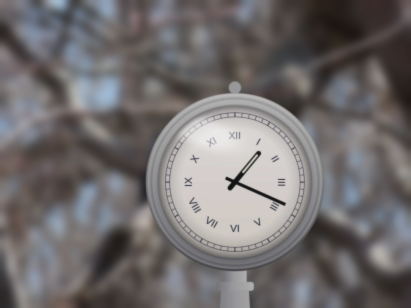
**1:19**
